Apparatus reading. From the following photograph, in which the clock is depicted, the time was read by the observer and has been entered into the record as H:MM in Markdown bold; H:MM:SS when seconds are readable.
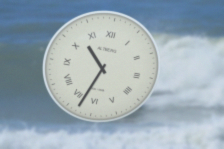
**10:33**
